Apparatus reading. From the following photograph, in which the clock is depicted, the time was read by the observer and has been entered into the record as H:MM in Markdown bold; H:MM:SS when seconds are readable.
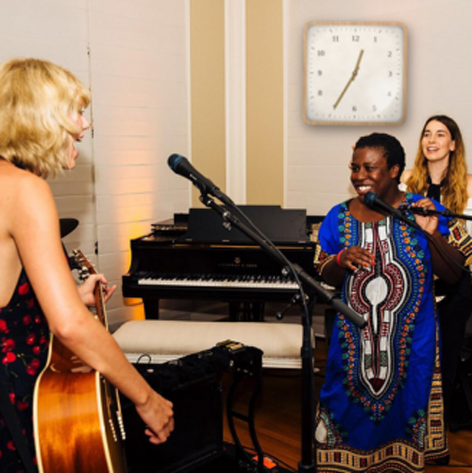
**12:35**
